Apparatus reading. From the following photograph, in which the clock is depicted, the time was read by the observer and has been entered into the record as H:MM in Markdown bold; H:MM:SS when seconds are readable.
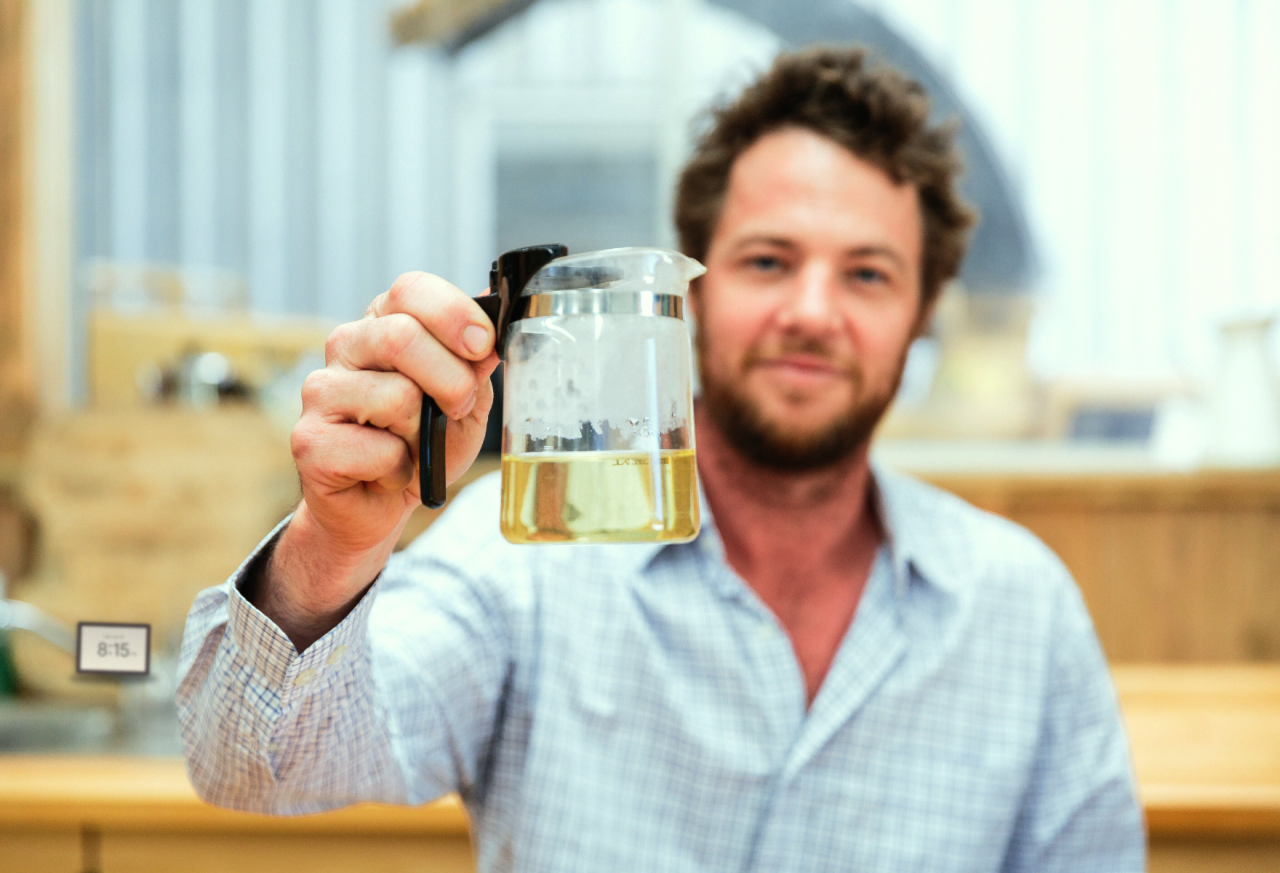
**8:15**
